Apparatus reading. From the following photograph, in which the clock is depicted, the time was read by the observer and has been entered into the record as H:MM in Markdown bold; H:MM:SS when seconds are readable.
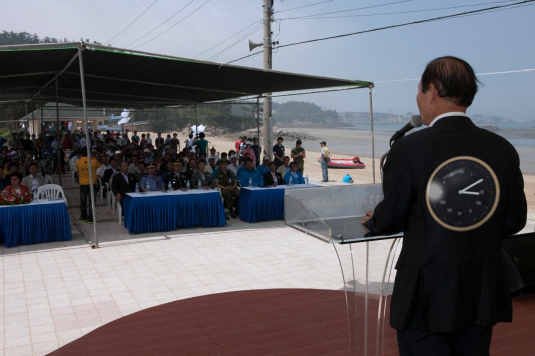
**3:10**
